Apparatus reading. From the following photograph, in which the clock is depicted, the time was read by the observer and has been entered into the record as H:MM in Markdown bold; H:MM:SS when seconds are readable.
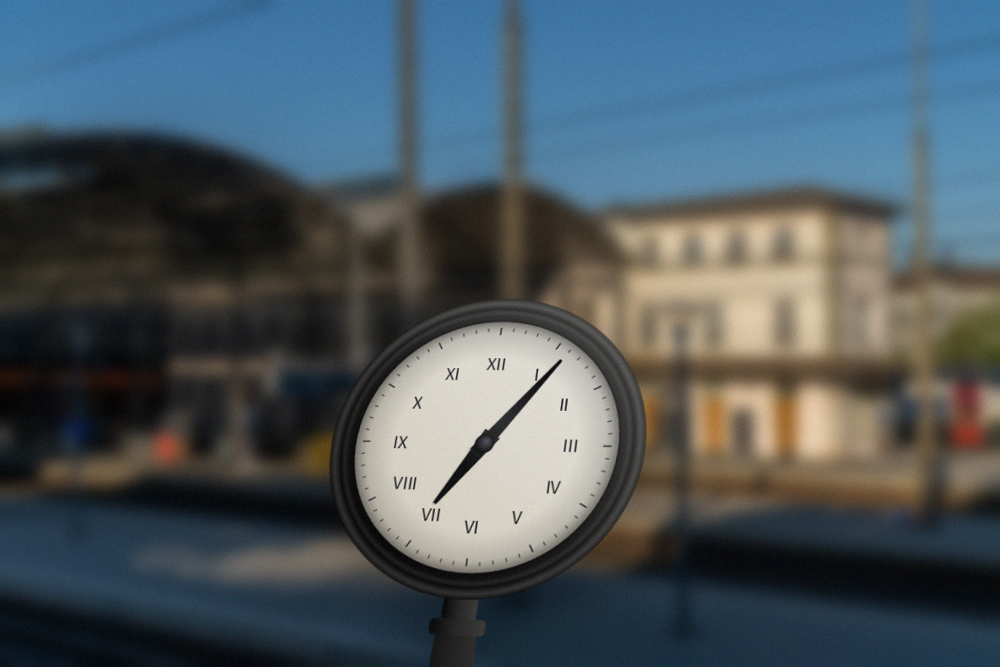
**7:06**
